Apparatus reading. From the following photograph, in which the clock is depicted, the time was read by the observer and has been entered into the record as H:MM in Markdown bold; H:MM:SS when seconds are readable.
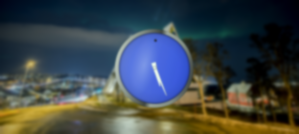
**5:26**
